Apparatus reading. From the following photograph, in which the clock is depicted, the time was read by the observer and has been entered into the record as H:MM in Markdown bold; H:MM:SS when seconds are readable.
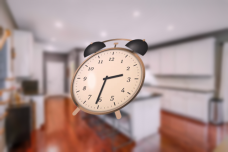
**2:31**
